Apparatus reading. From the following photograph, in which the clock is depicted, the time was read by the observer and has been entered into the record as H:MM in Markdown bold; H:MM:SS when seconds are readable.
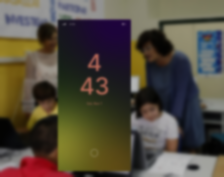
**4:43**
